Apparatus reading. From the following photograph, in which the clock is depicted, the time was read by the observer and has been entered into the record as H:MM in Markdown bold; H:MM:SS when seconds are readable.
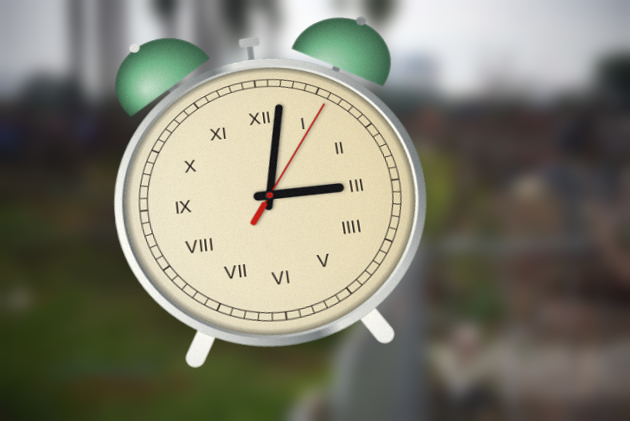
**3:02:06**
